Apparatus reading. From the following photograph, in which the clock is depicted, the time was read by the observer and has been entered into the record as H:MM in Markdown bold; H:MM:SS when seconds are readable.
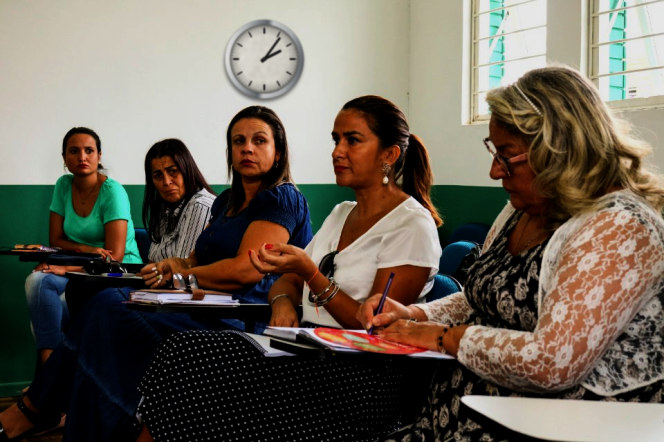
**2:06**
